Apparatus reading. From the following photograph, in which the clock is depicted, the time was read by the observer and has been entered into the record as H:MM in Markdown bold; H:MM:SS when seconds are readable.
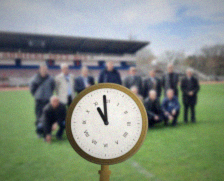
**10:59**
